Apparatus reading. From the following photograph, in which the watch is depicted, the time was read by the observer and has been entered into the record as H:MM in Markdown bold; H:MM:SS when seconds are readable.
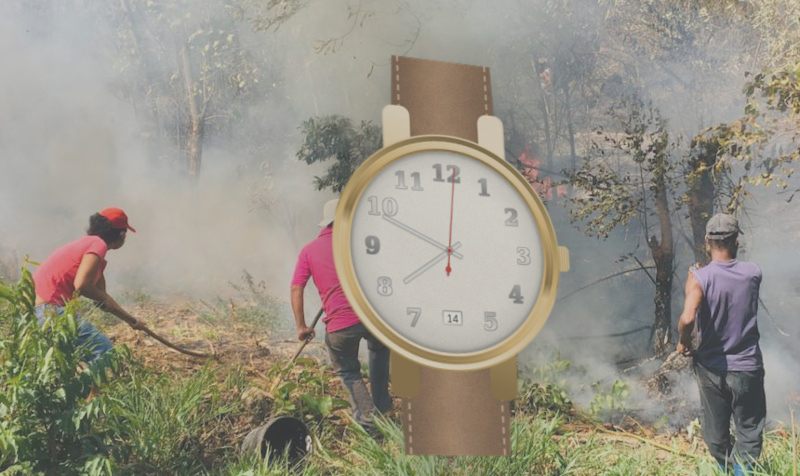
**7:49:01**
